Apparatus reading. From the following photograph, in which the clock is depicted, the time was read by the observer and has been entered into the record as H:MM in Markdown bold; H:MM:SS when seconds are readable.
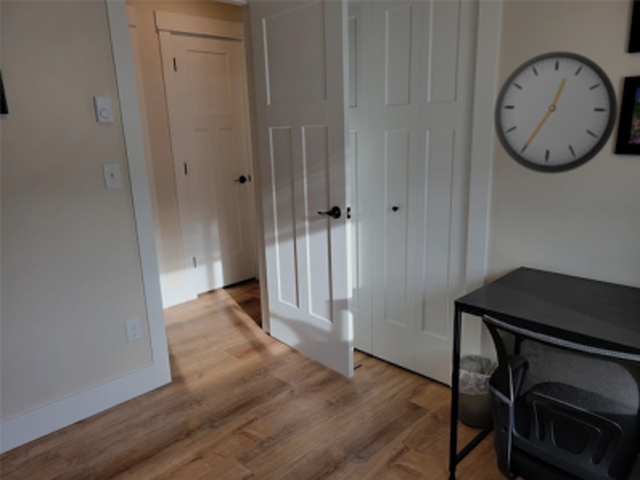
**12:35**
